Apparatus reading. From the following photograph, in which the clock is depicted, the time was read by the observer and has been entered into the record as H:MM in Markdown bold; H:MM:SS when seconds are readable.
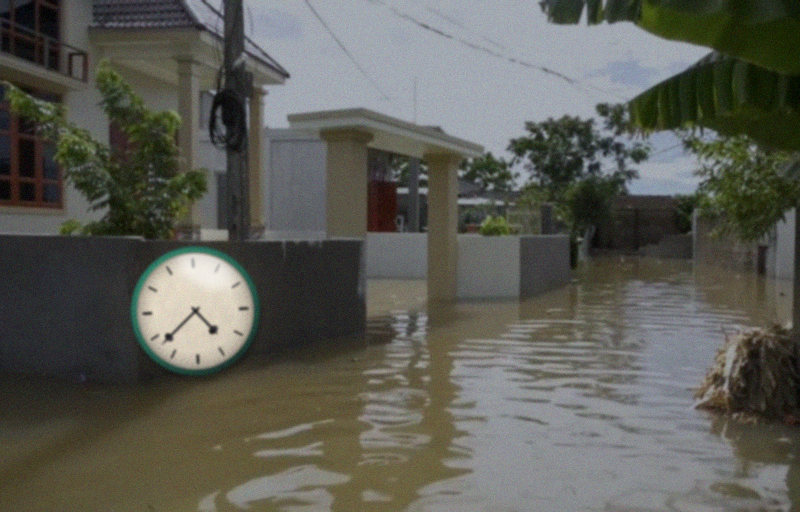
**4:38**
